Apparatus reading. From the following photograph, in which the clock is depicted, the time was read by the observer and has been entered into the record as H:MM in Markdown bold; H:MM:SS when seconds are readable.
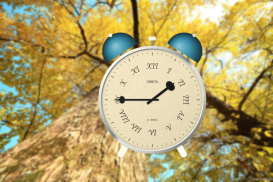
**1:45**
